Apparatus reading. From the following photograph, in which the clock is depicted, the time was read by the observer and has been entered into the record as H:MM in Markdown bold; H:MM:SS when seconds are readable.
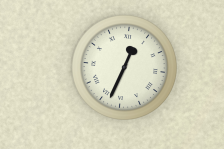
**12:33**
